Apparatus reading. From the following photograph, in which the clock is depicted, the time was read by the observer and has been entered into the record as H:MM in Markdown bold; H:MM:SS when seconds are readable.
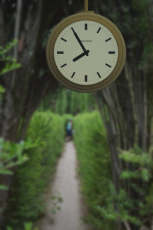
**7:55**
